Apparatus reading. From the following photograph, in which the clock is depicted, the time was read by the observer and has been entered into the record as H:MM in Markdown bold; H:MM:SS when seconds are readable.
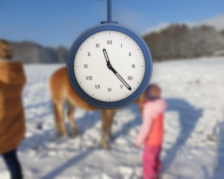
**11:23**
